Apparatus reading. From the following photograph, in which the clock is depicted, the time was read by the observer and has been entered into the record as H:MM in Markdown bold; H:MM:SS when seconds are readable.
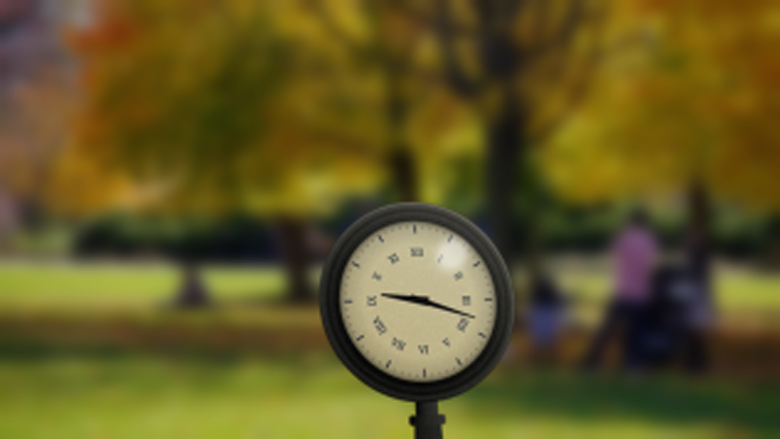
**9:18**
